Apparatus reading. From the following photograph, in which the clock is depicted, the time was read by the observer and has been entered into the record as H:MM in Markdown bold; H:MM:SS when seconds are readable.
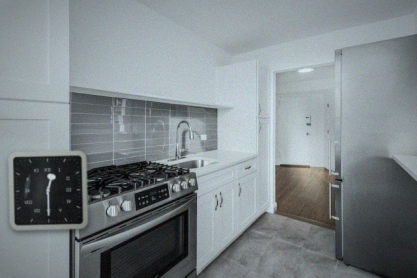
**12:30**
